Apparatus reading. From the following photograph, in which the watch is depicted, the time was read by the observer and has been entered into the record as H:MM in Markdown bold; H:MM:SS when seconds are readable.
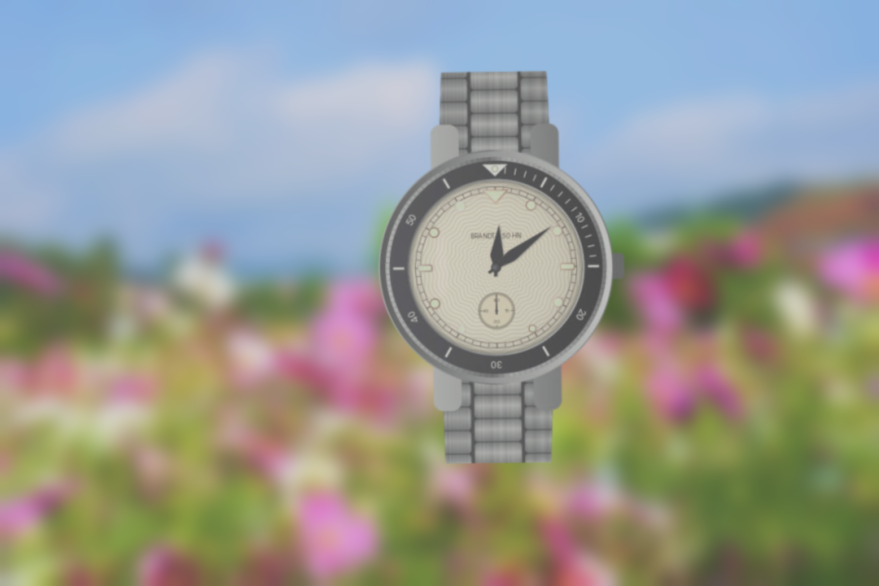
**12:09**
